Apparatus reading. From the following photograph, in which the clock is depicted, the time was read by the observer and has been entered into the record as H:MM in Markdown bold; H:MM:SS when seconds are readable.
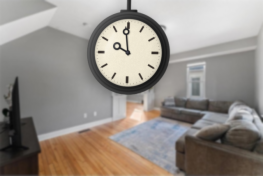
**9:59**
